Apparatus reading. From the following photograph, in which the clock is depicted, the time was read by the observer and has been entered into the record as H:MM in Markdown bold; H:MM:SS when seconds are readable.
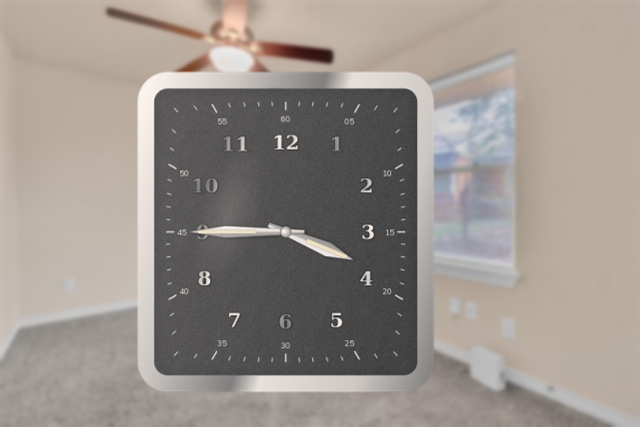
**3:45**
